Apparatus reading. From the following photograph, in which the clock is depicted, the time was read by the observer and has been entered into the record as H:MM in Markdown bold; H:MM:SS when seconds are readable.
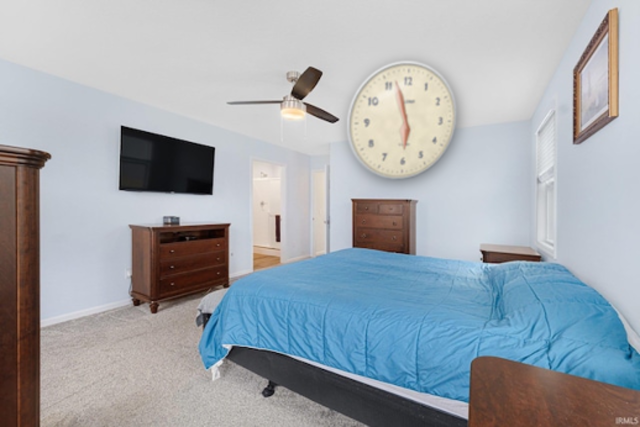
**5:57**
